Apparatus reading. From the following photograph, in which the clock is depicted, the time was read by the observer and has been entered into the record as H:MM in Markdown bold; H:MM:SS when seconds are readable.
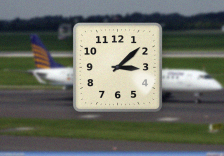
**3:08**
